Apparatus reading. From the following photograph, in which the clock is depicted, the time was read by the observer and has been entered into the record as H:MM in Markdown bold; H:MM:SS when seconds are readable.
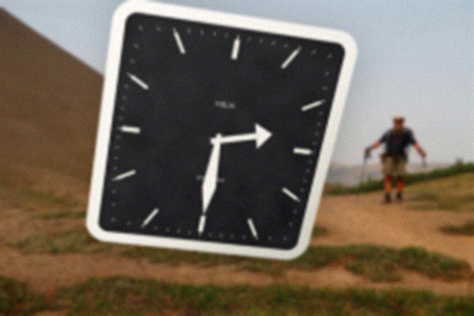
**2:30**
